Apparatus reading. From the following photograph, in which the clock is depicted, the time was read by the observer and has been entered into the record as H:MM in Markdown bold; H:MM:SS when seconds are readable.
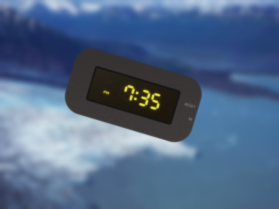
**7:35**
